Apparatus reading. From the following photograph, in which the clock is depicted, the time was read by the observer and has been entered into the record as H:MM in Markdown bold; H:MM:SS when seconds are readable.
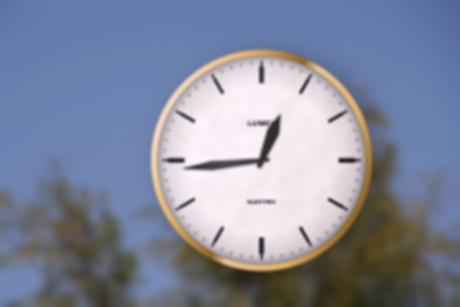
**12:44**
